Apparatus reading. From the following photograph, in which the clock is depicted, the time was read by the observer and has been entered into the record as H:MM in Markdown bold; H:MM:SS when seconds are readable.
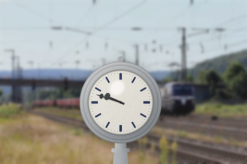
**9:48**
